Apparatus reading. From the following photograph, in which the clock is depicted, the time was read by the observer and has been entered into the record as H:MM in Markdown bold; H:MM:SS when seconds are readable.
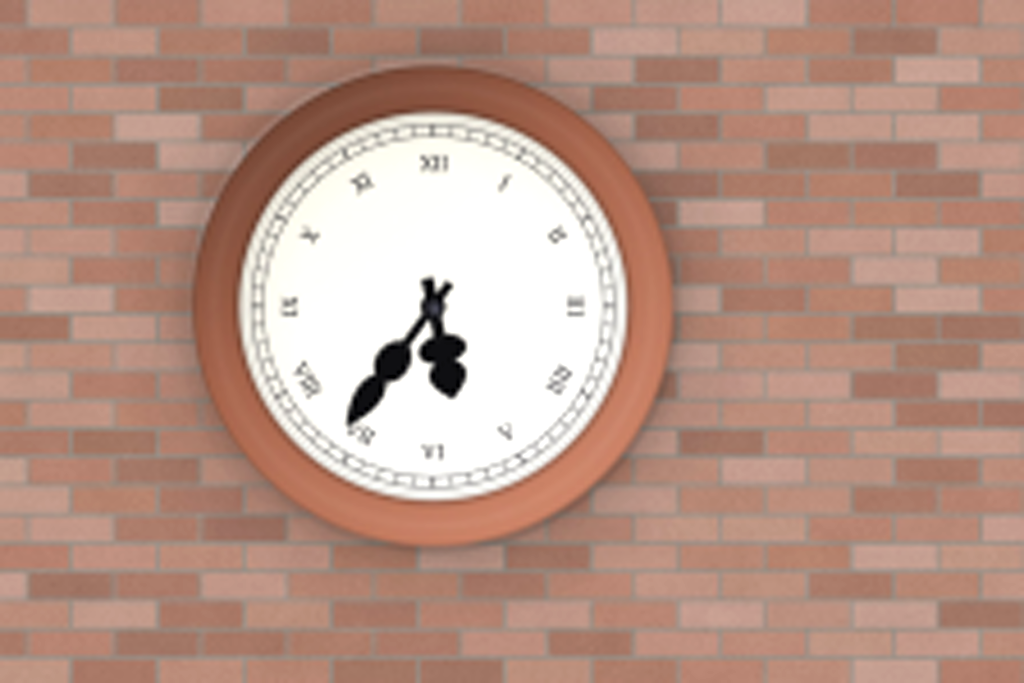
**5:36**
